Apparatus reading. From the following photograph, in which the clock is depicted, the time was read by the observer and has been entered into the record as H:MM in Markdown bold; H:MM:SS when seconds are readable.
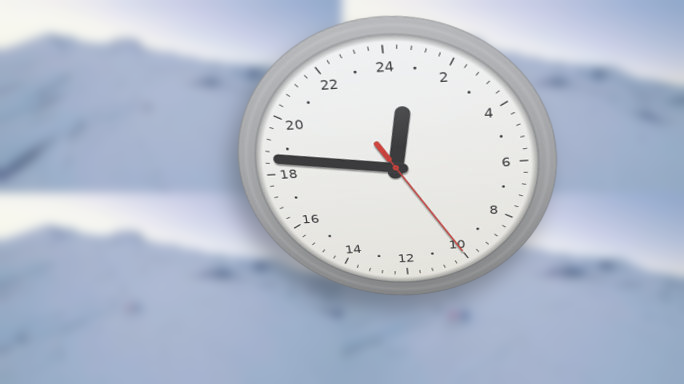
**0:46:25**
